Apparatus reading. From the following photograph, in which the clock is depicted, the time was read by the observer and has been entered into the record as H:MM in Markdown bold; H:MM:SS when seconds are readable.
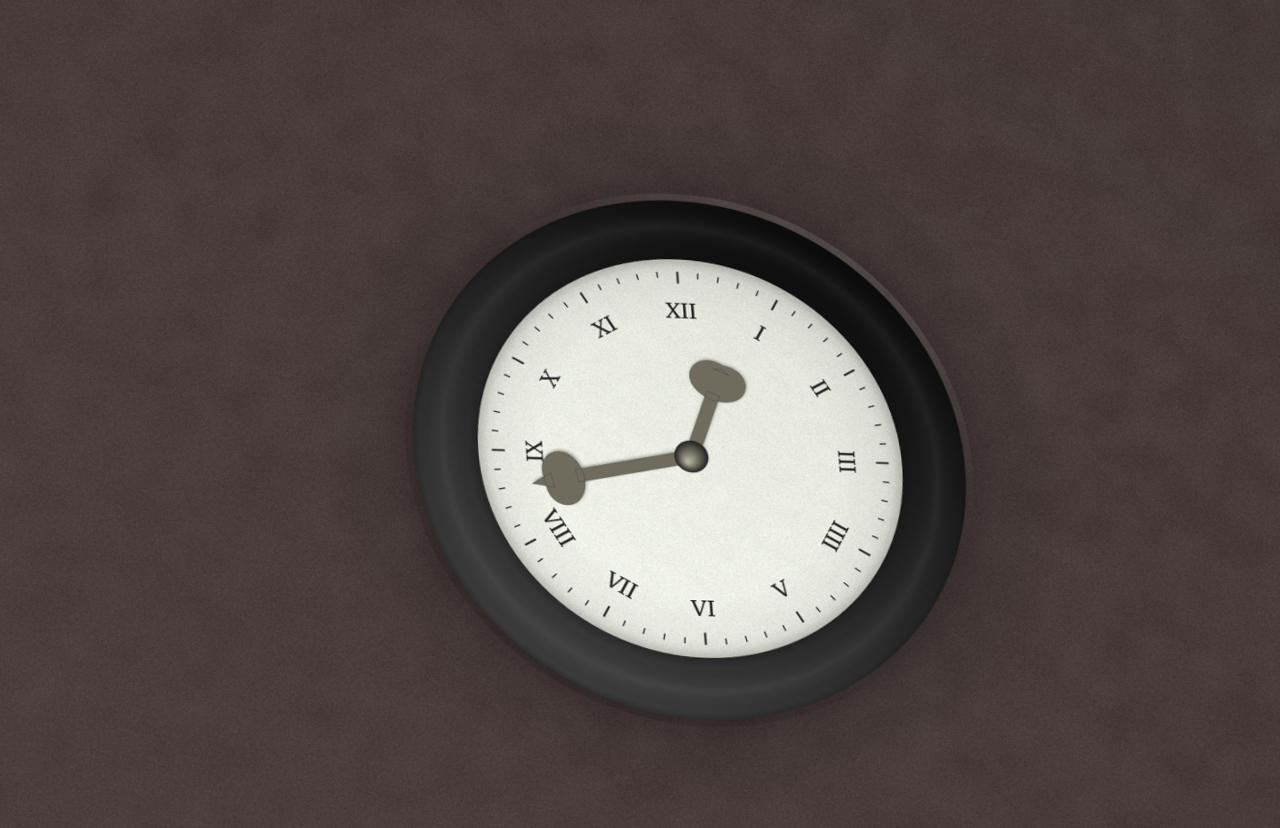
**12:43**
